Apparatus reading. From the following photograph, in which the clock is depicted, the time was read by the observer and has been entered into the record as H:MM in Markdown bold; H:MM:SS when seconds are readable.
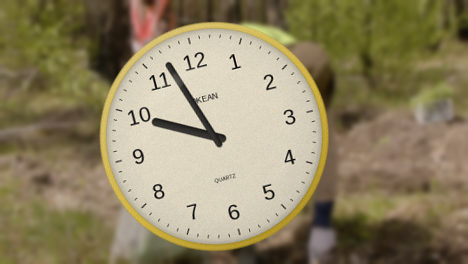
**9:57**
